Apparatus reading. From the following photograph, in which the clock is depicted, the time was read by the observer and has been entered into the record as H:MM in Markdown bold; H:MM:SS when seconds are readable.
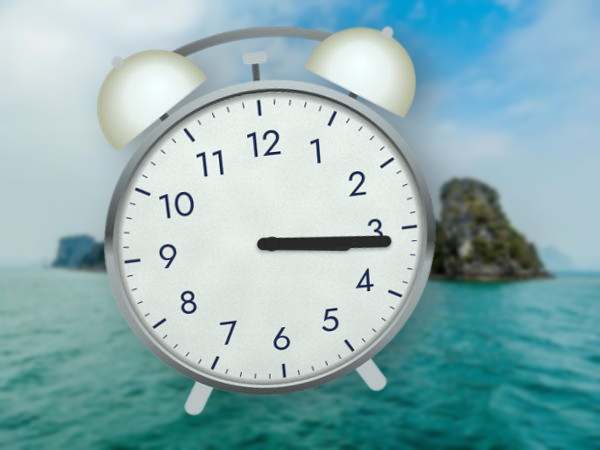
**3:16**
